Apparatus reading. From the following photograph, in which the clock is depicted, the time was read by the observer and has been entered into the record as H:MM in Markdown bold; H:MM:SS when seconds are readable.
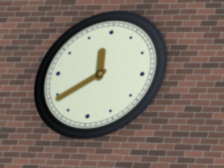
**11:39**
